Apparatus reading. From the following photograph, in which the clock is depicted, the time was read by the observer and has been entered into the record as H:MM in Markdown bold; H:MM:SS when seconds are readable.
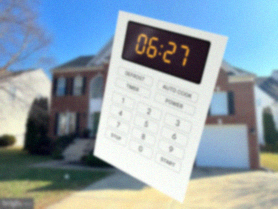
**6:27**
